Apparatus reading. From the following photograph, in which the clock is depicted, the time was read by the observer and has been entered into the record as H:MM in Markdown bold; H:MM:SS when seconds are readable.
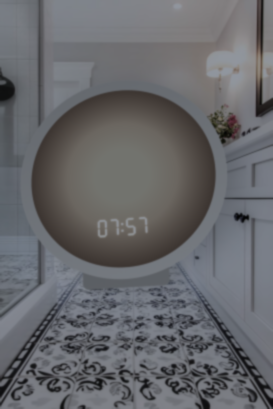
**7:57**
